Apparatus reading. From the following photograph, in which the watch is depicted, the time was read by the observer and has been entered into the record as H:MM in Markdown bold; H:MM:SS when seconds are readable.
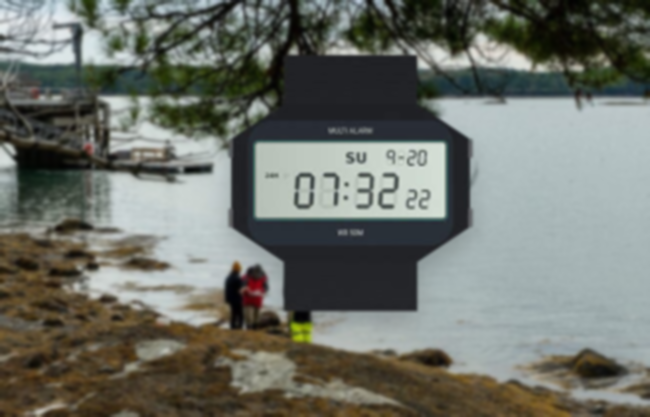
**7:32:22**
